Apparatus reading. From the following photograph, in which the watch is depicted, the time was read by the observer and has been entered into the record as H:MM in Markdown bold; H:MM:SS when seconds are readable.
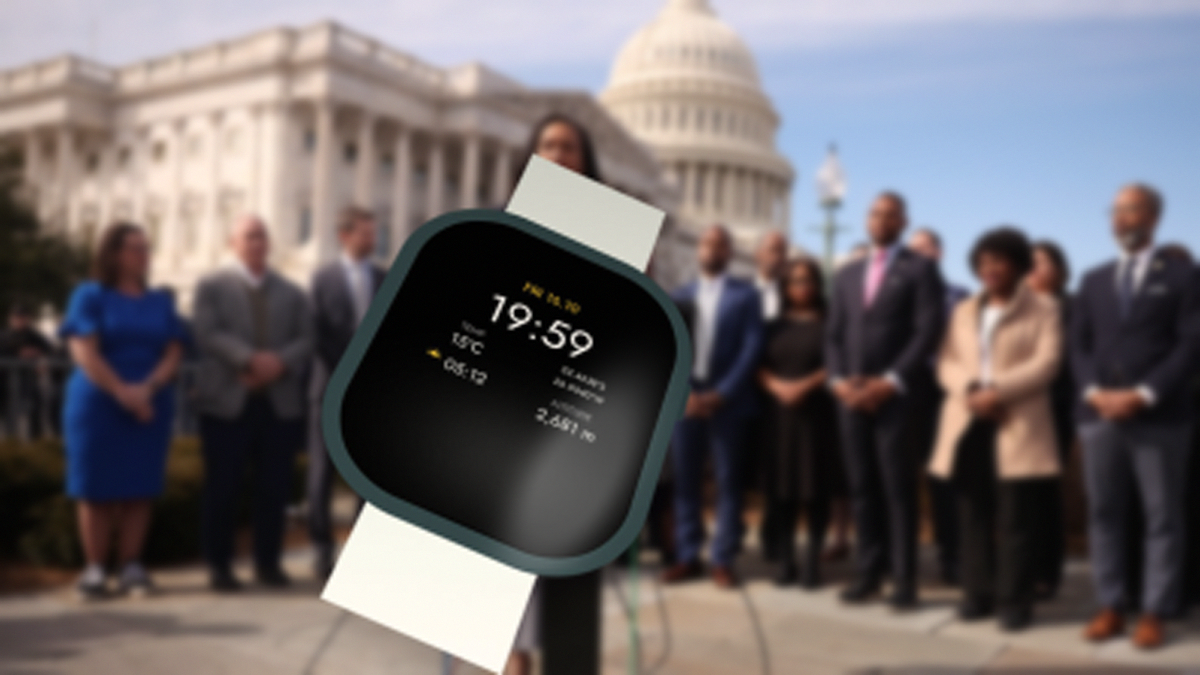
**19:59**
